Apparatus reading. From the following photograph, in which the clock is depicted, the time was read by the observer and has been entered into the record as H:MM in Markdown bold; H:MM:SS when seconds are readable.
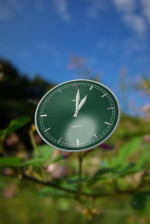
**1:01**
